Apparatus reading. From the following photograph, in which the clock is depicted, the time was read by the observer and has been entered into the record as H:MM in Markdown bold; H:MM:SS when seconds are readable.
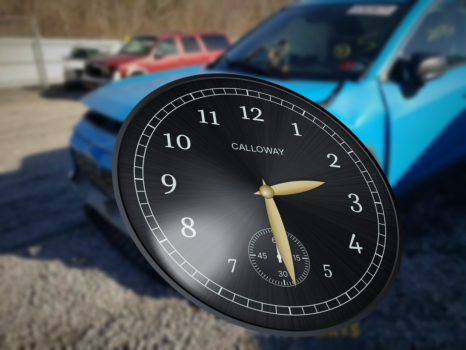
**2:29**
